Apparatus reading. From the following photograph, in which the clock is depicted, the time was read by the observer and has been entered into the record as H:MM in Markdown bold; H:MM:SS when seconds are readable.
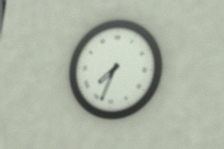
**7:33**
